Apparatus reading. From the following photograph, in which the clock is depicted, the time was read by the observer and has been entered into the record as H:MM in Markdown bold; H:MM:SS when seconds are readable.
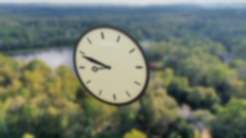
**8:49**
